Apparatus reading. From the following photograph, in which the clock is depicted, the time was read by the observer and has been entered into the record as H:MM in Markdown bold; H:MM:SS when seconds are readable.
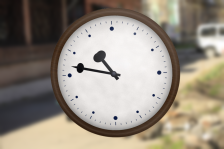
**10:47**
